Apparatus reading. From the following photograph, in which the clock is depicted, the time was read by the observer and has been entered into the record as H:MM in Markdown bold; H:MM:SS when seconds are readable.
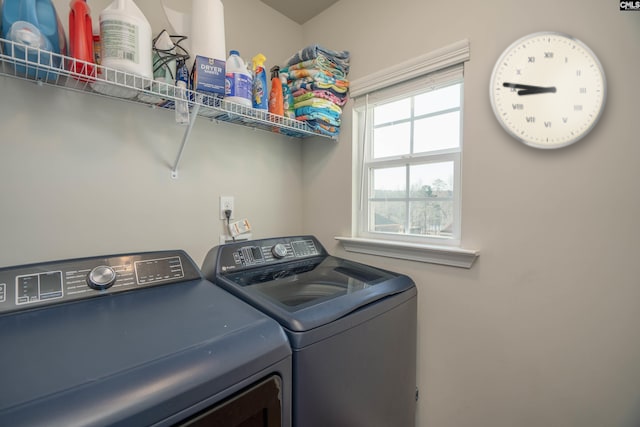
**8:46**
